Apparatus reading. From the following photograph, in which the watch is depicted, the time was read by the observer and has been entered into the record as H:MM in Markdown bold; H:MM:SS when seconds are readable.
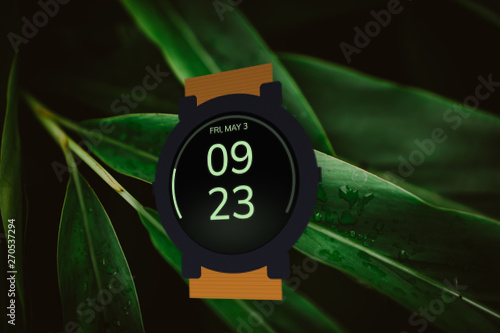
**9:23**
